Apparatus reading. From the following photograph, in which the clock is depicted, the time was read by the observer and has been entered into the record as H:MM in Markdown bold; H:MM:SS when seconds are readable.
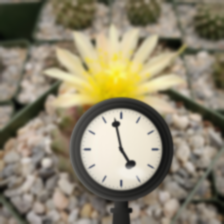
**4:58**
